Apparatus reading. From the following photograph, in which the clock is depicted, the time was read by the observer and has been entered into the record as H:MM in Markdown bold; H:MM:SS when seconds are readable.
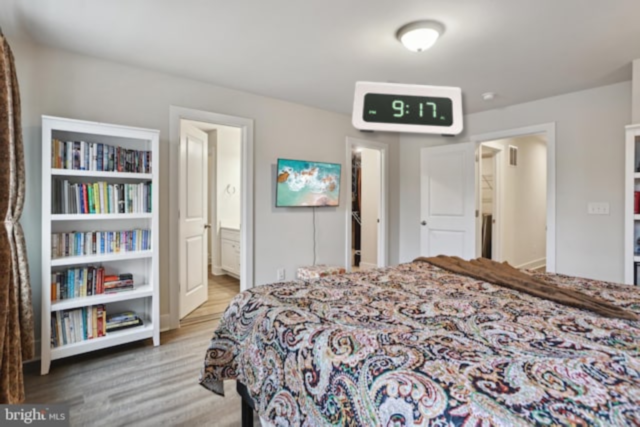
**9:17**
